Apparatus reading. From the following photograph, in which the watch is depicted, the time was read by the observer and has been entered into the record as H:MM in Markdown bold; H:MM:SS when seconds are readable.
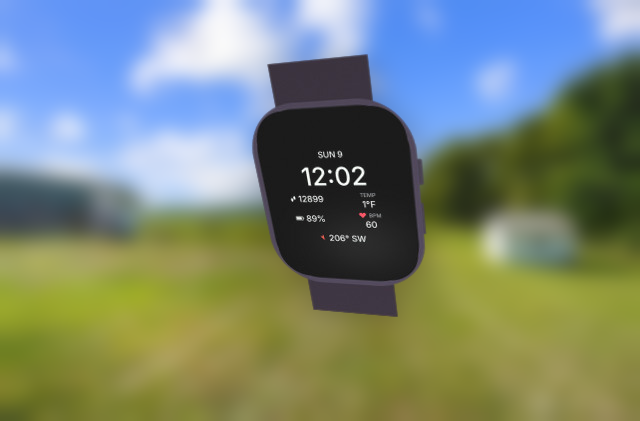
**12:02**
